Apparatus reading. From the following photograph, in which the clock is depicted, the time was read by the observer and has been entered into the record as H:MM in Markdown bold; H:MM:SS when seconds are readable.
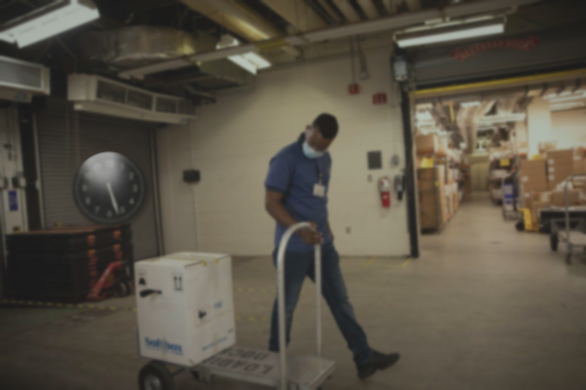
**5:27**
